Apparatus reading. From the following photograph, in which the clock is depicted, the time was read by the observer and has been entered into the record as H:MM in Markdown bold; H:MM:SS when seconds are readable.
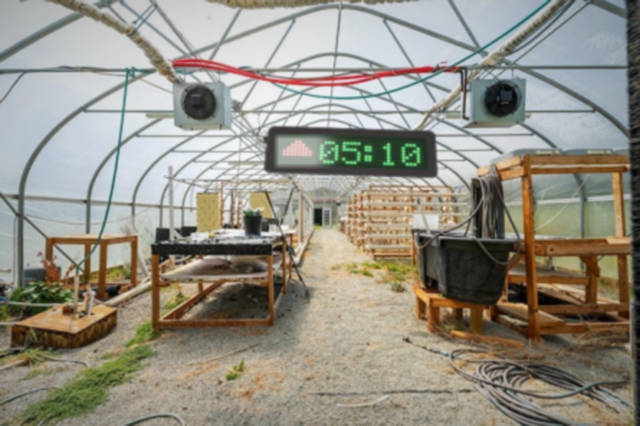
**5:10**
